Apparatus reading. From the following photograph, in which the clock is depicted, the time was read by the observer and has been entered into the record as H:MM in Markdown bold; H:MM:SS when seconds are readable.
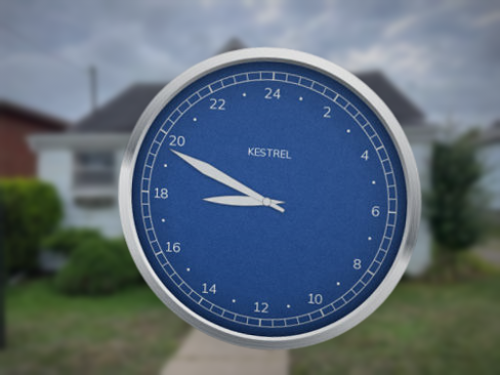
**17:49**
